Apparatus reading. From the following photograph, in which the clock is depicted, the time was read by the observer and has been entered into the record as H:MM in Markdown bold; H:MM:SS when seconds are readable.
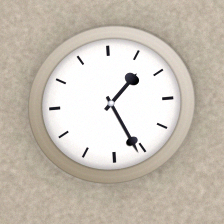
**1:26**
